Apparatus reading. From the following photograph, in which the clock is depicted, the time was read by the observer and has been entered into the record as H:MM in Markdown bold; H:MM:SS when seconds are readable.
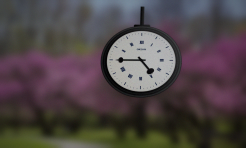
**4:45**
